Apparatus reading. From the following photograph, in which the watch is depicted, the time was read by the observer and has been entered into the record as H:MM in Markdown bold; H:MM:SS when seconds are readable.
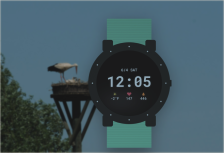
**12:05**
